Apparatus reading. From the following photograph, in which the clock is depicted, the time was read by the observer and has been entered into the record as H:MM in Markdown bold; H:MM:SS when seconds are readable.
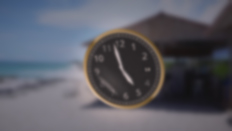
**4:58**
